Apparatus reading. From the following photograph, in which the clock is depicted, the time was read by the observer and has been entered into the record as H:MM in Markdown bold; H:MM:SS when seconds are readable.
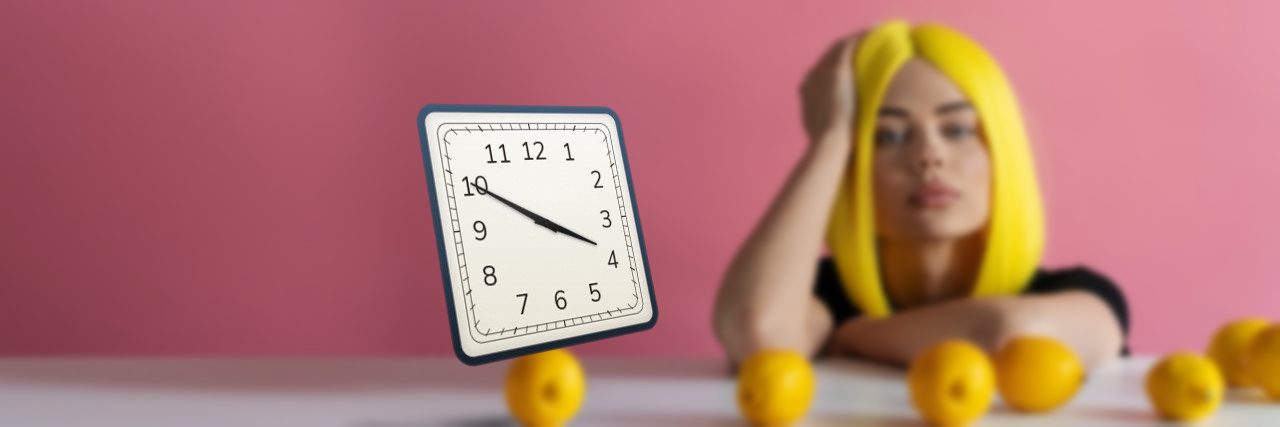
**3:50**
